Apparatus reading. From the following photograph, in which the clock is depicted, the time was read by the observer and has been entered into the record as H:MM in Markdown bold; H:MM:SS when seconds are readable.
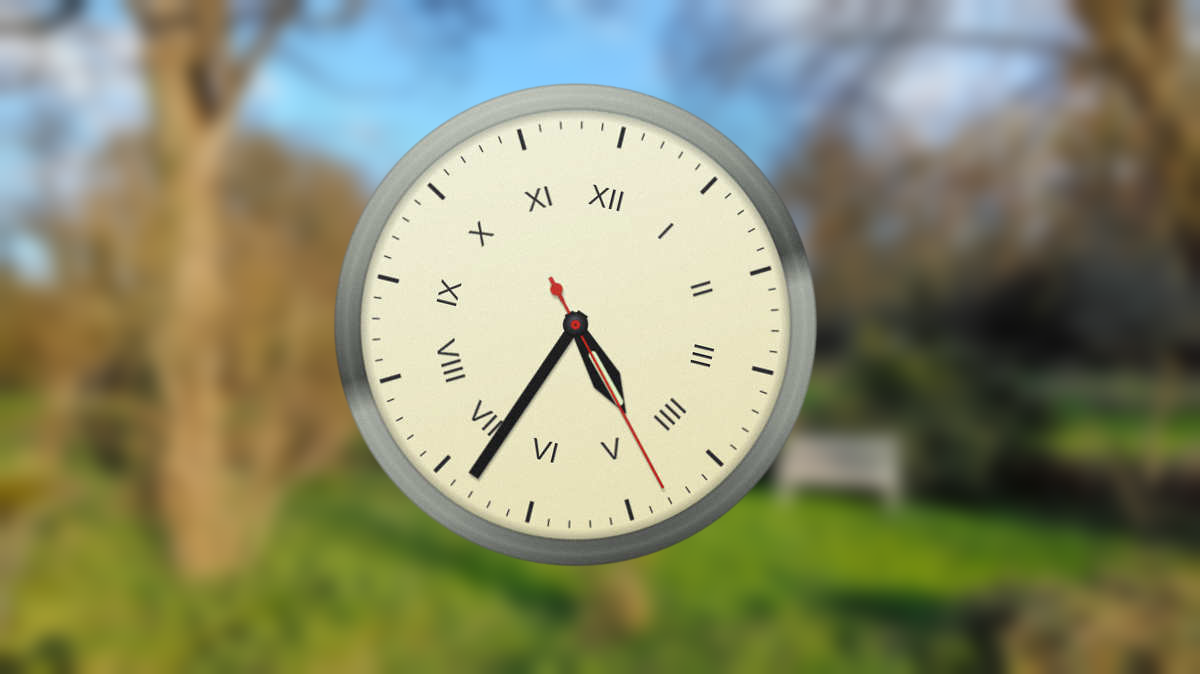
**4:33:23**
